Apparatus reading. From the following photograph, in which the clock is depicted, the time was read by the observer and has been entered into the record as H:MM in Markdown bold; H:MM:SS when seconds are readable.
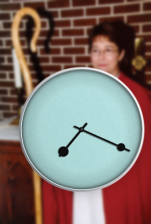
**7:19**
